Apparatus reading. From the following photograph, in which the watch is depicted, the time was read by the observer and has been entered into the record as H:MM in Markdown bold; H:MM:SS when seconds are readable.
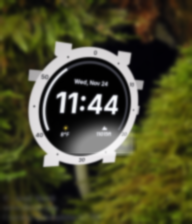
**11:44**
